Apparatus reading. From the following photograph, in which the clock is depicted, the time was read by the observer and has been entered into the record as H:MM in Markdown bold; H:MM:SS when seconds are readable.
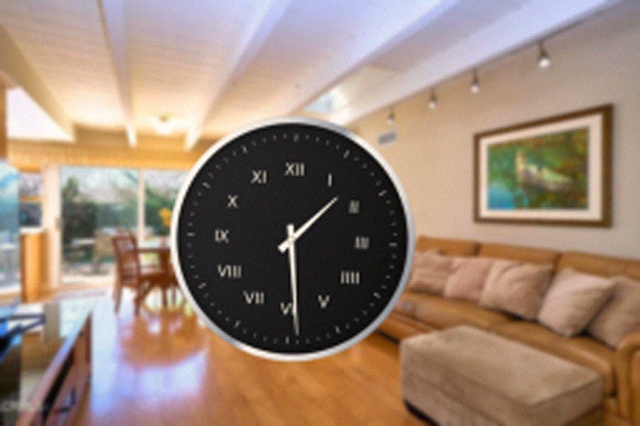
**1:29**
